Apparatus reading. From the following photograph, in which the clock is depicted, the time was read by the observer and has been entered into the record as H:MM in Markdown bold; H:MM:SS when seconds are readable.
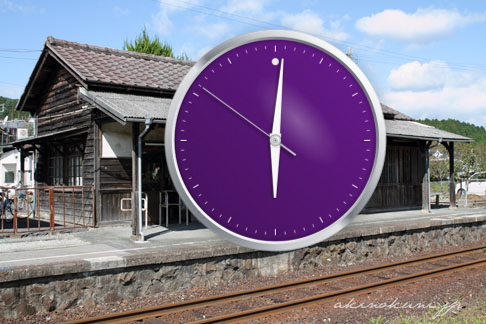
**6:00:51**
